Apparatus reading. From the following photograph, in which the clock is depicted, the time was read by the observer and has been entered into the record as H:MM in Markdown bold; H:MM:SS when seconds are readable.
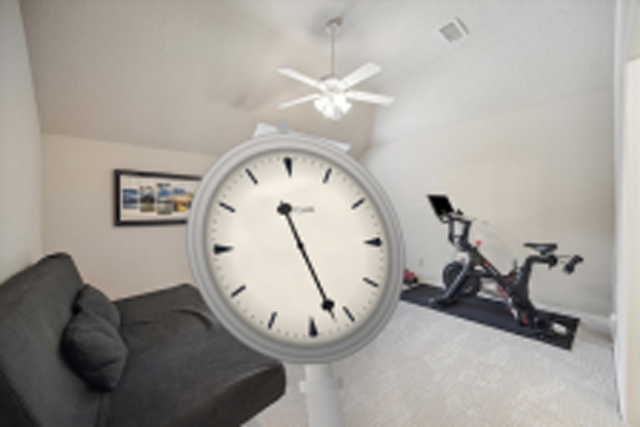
**11:27**
